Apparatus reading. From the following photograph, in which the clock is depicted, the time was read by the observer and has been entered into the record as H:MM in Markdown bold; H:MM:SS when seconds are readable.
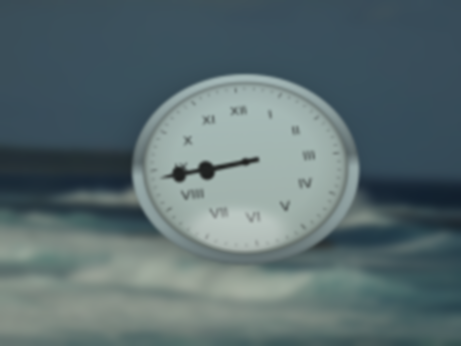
**8:44**
